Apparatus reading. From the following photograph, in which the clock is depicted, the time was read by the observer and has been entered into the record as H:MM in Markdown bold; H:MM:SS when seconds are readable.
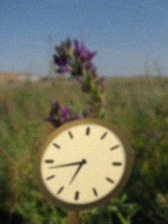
**6:43**
